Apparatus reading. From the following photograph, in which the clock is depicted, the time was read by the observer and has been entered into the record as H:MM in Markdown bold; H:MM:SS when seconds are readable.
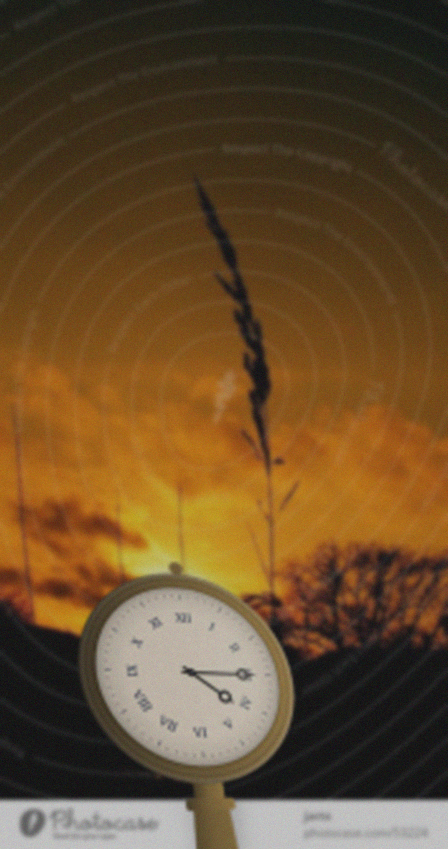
**4:15**
